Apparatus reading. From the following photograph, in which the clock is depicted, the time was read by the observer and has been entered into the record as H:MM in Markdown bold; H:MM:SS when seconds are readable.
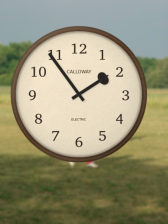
**1:54**
